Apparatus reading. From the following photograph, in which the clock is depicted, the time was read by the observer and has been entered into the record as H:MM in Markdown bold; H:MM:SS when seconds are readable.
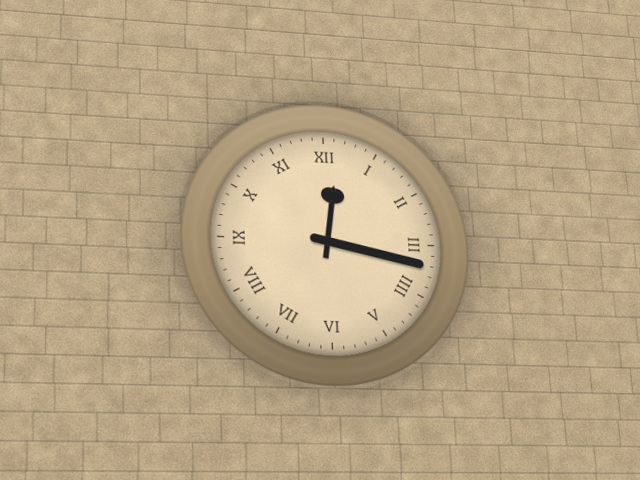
**12:17**
